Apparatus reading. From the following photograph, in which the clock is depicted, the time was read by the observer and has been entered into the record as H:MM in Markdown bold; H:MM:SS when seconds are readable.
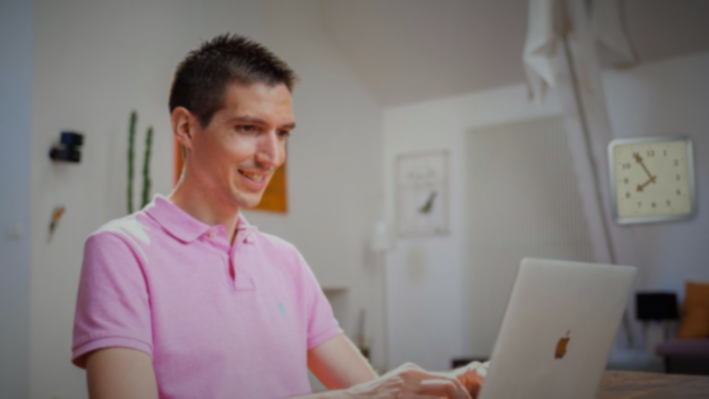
**7:55**
